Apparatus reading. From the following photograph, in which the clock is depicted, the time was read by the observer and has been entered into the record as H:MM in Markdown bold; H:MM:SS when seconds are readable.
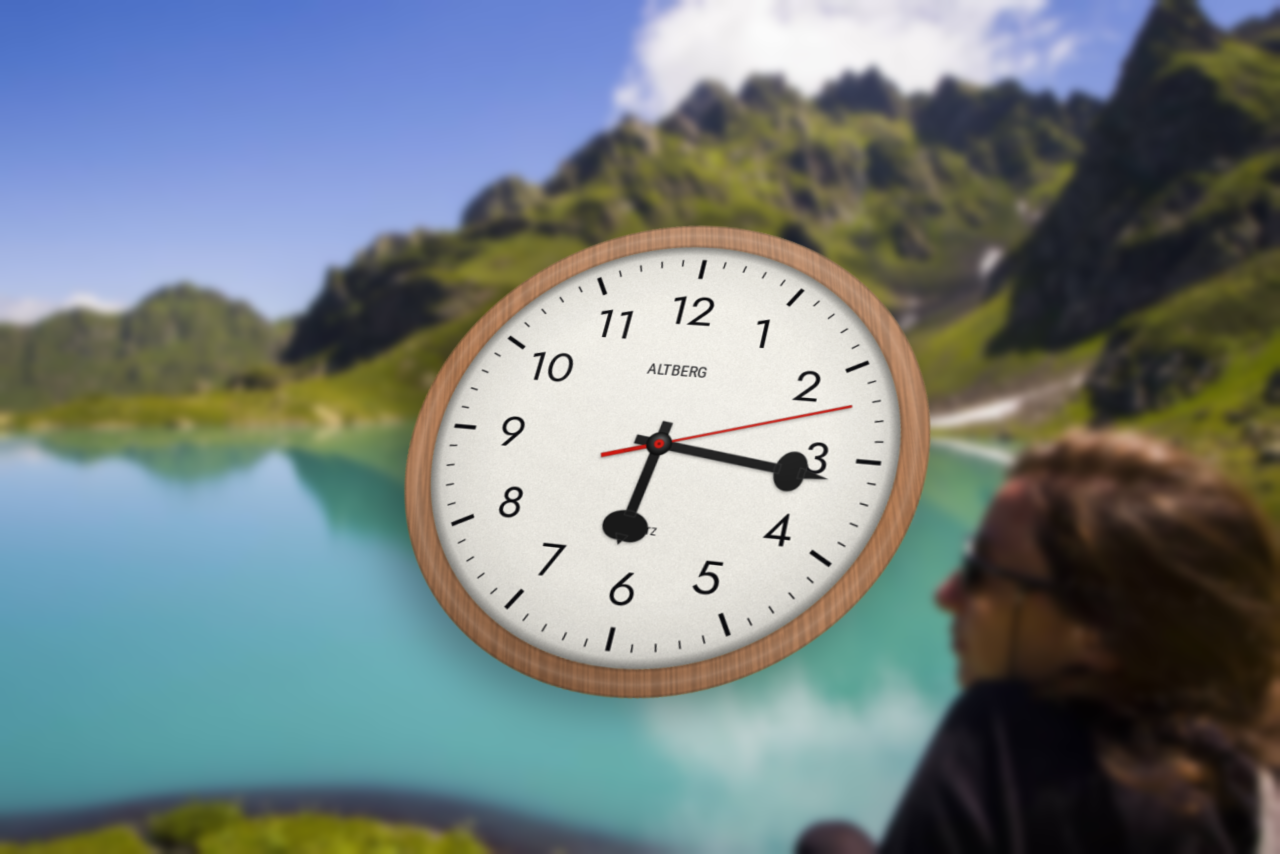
**6:16:12**
